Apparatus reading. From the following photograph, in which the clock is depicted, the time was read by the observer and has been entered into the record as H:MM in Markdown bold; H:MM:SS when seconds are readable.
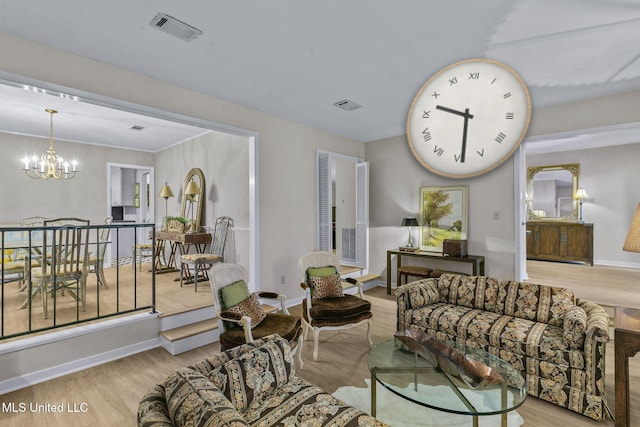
**9:29**
